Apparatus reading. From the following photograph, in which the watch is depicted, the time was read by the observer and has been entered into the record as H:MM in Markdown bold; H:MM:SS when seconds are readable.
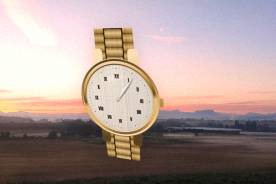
**1:06**
